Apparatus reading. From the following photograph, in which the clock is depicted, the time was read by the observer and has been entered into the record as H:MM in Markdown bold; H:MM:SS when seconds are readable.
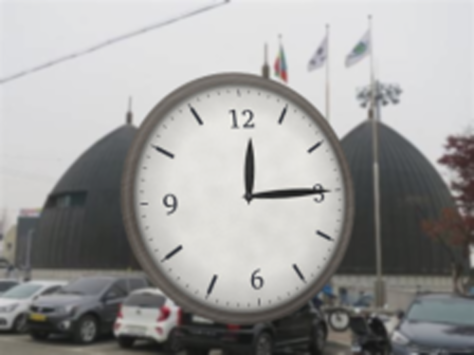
**12:15**
